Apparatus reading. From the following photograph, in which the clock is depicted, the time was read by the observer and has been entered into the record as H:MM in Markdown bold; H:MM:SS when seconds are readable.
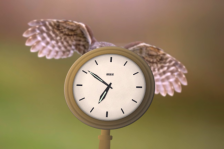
**6:51**
